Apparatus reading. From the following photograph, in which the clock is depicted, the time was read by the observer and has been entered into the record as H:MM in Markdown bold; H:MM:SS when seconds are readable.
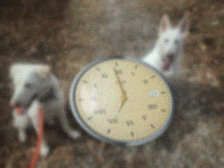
**6:59**
